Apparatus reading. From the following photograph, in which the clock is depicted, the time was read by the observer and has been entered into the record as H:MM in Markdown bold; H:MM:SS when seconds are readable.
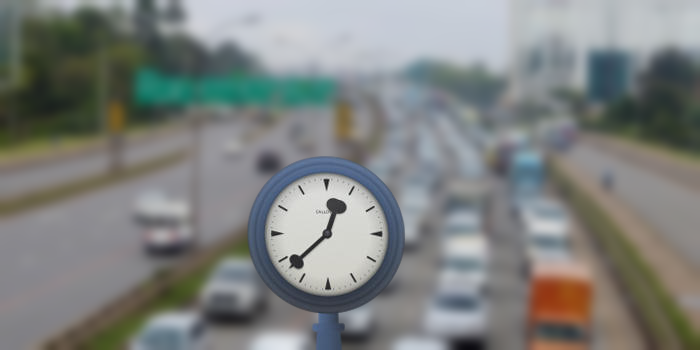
**12:38**
